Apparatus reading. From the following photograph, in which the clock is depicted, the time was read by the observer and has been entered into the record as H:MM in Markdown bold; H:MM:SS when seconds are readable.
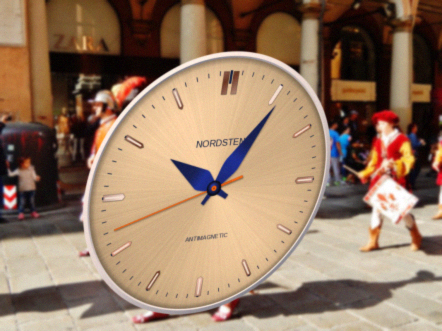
**10:05:42**
